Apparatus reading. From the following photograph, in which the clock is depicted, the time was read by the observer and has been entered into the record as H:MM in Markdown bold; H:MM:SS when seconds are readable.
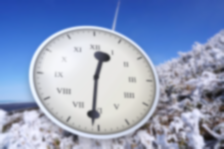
**12:31**
